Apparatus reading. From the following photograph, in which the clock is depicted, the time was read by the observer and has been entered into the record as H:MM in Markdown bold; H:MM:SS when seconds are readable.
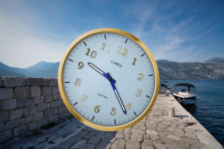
**9:22**
